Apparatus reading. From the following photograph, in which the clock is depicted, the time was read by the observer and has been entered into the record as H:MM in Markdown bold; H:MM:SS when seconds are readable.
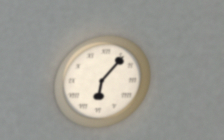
**6:06**
